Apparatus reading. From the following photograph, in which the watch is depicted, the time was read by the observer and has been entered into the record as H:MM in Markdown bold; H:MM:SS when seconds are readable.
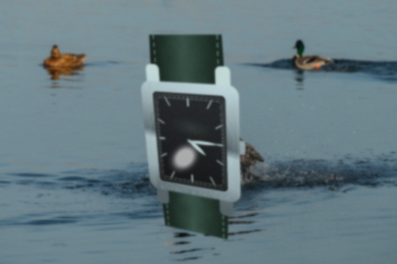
**4:15**
